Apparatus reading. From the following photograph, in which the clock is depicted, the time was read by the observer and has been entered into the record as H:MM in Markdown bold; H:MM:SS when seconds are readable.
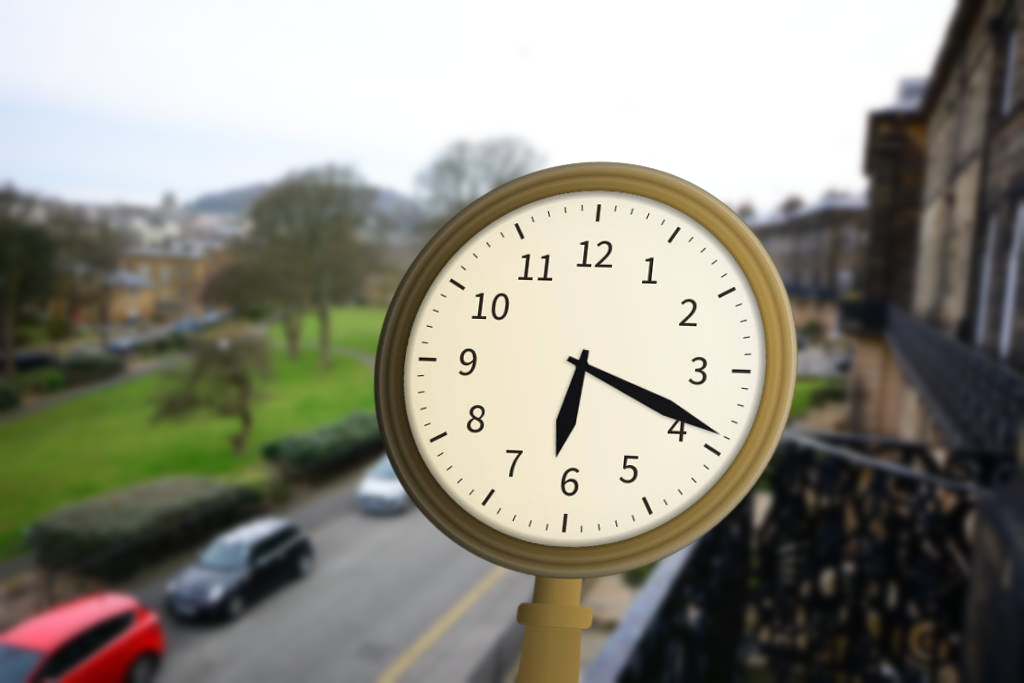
**6:19**
